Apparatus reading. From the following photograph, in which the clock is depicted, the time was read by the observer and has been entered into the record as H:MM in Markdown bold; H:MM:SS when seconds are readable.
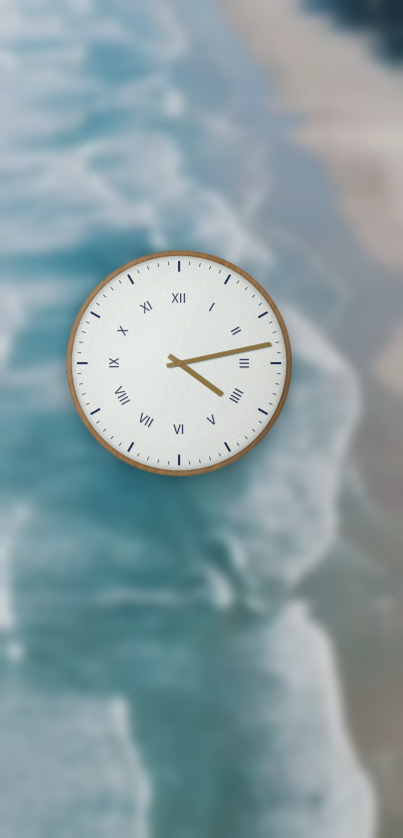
**4:13**
